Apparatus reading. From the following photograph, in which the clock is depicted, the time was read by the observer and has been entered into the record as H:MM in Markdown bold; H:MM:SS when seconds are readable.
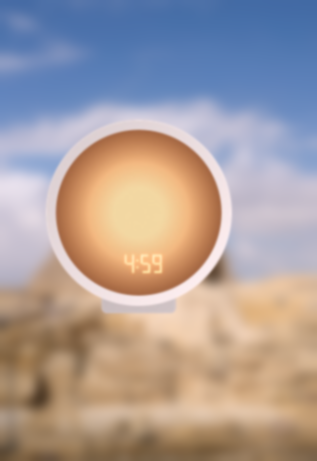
**4:59**
